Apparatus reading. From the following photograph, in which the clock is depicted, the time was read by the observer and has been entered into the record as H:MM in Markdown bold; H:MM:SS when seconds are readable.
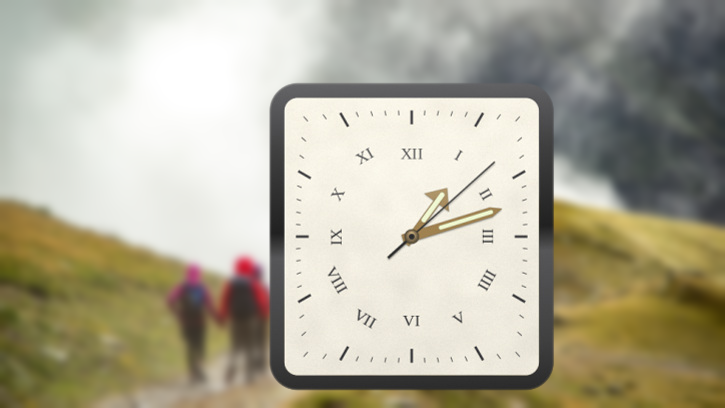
**1:12:08**
